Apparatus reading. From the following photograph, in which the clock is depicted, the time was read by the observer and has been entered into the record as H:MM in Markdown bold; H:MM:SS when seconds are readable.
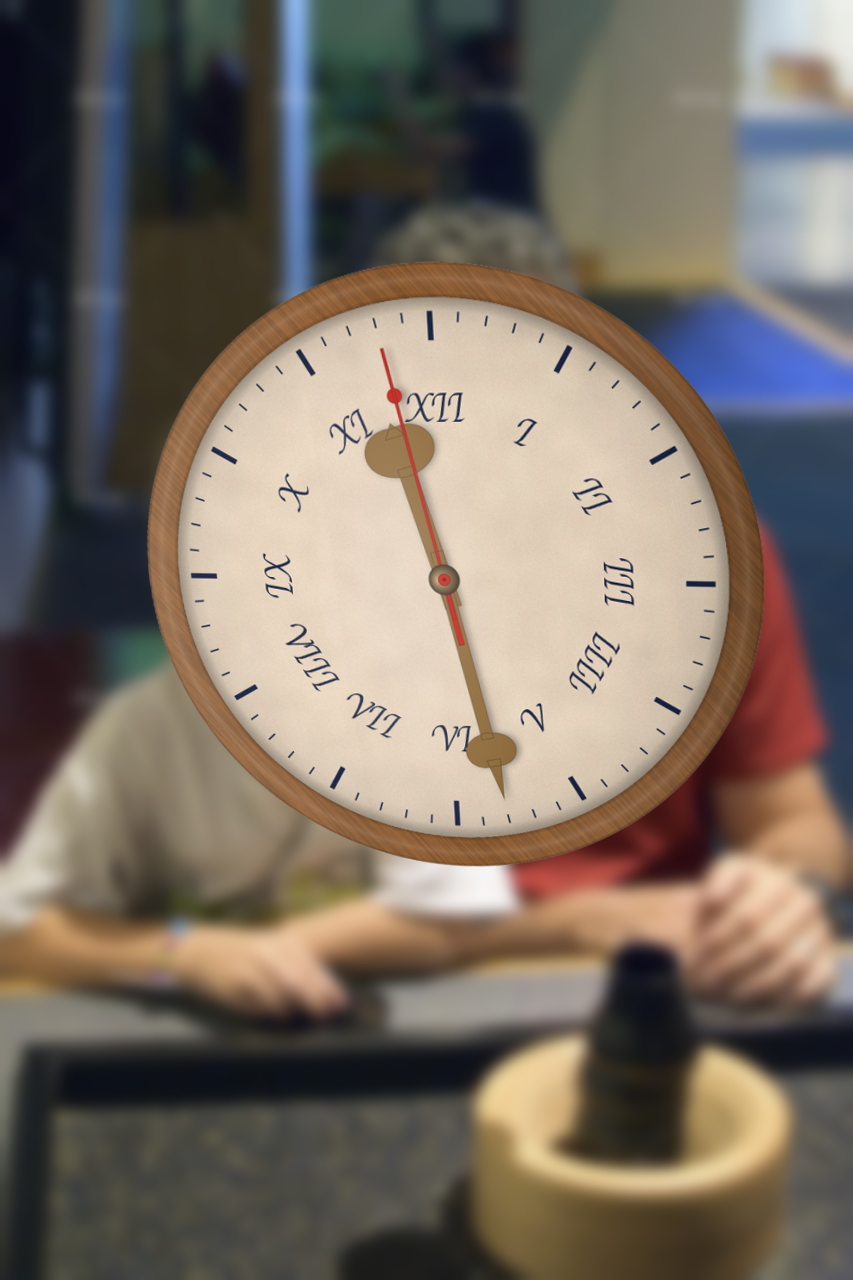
**11:27:58**
